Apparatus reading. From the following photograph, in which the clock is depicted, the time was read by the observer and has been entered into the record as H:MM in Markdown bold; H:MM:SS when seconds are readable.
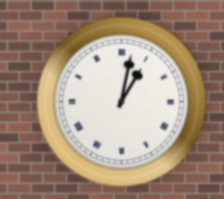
**1:02**
